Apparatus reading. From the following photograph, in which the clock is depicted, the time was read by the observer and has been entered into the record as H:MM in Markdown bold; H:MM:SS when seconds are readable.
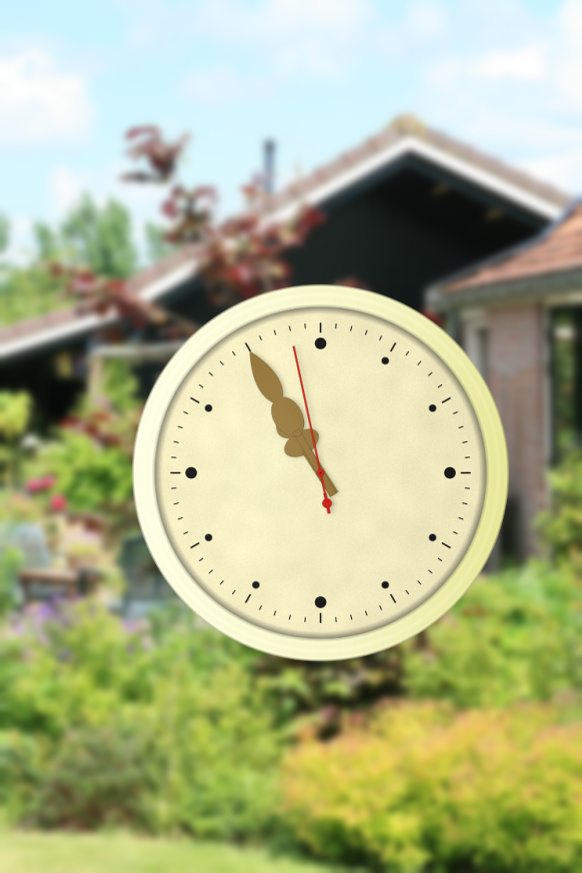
**10:54:58**
